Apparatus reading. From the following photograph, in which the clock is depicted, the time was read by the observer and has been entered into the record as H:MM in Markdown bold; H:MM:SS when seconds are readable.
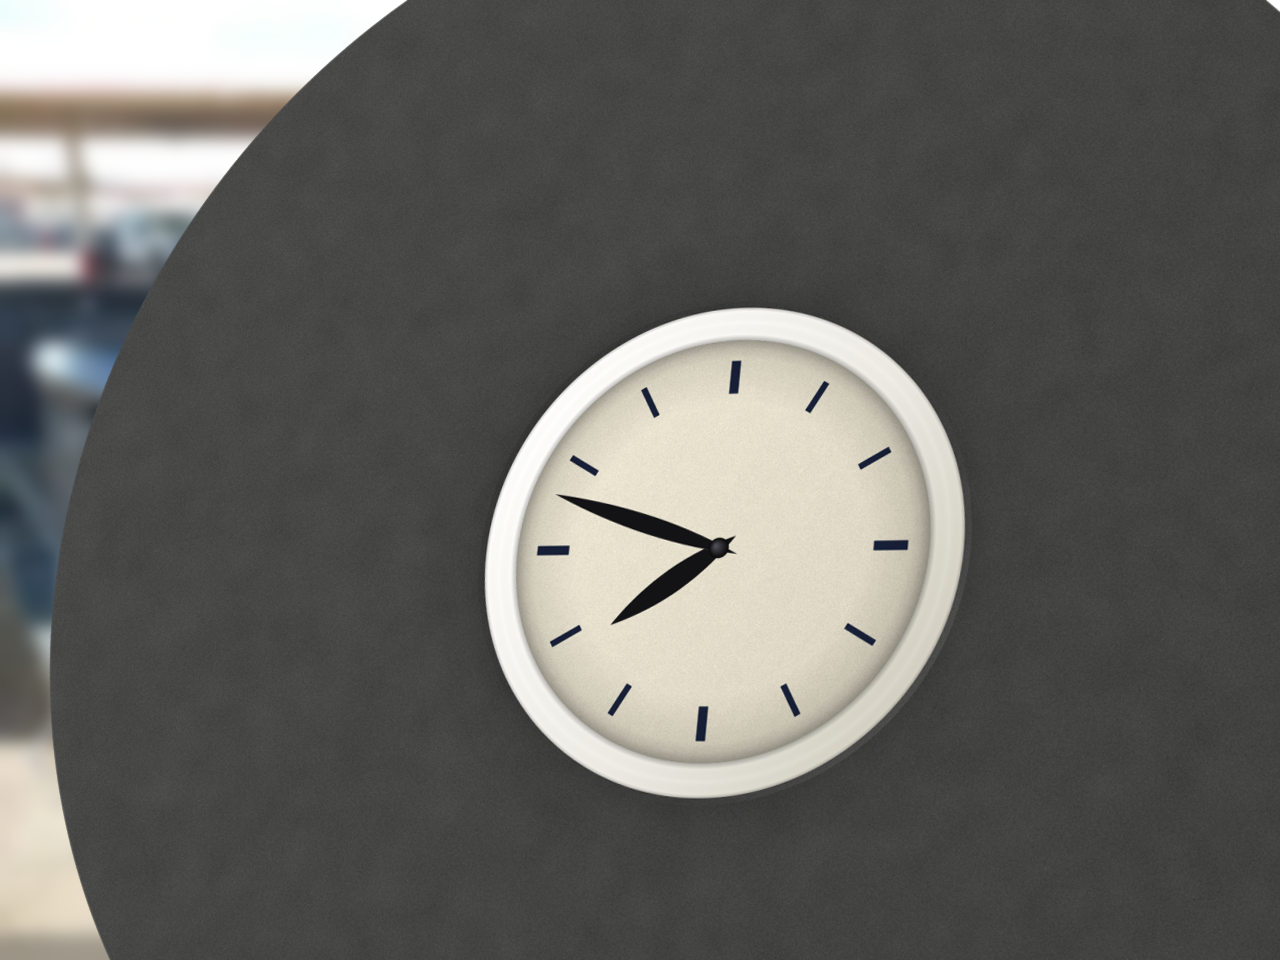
**7:48**
